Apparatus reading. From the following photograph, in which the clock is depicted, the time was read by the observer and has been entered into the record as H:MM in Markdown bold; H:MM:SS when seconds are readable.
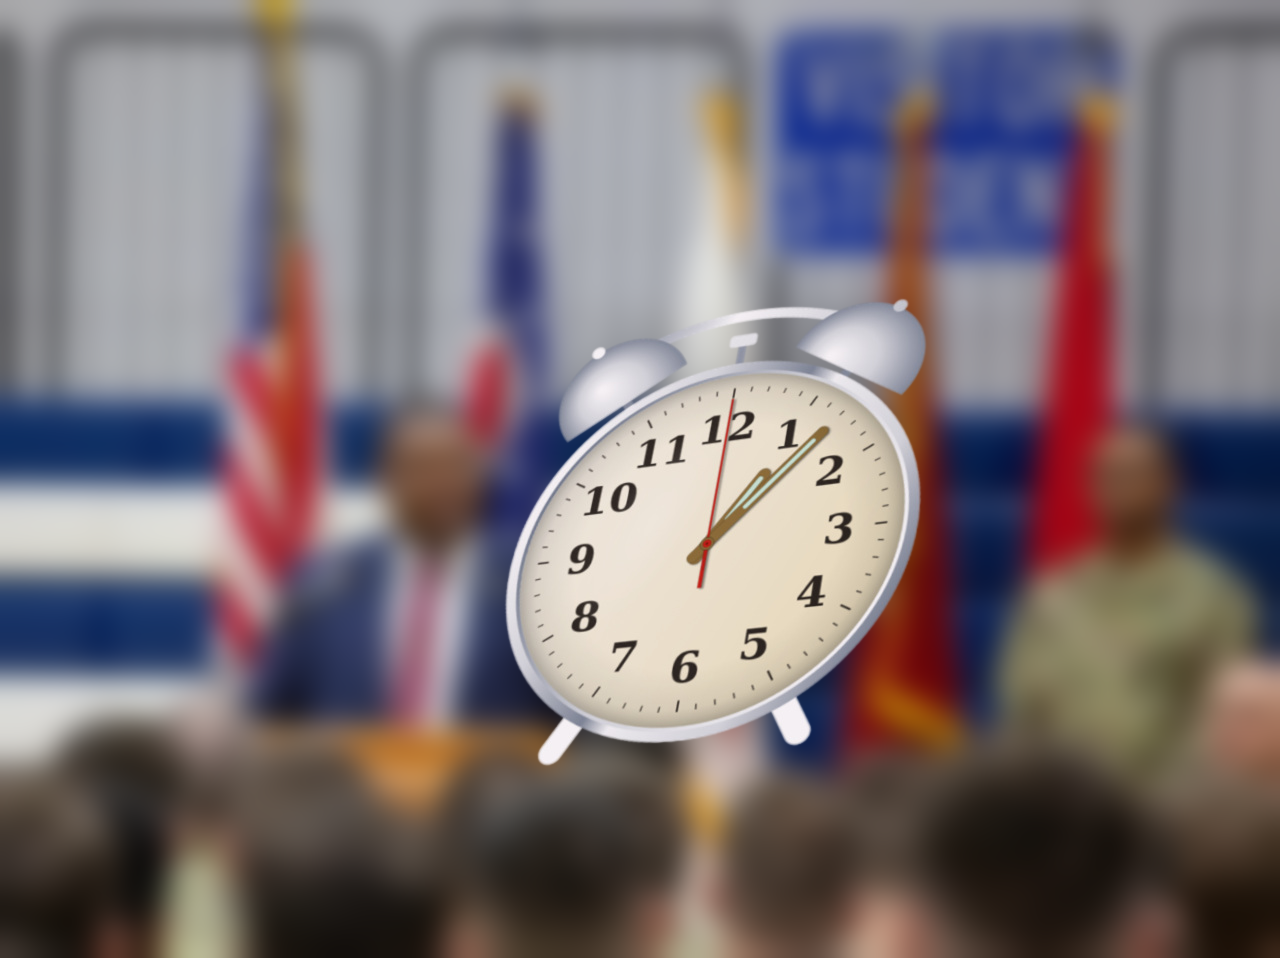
**1:07:00**
